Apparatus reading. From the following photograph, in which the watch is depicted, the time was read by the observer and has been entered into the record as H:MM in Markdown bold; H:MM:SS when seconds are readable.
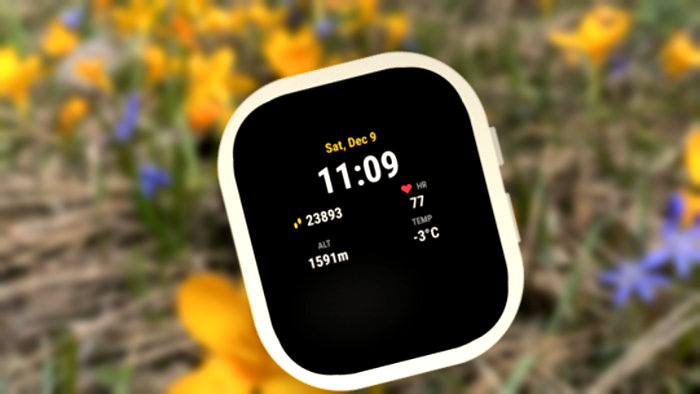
**11:09**
